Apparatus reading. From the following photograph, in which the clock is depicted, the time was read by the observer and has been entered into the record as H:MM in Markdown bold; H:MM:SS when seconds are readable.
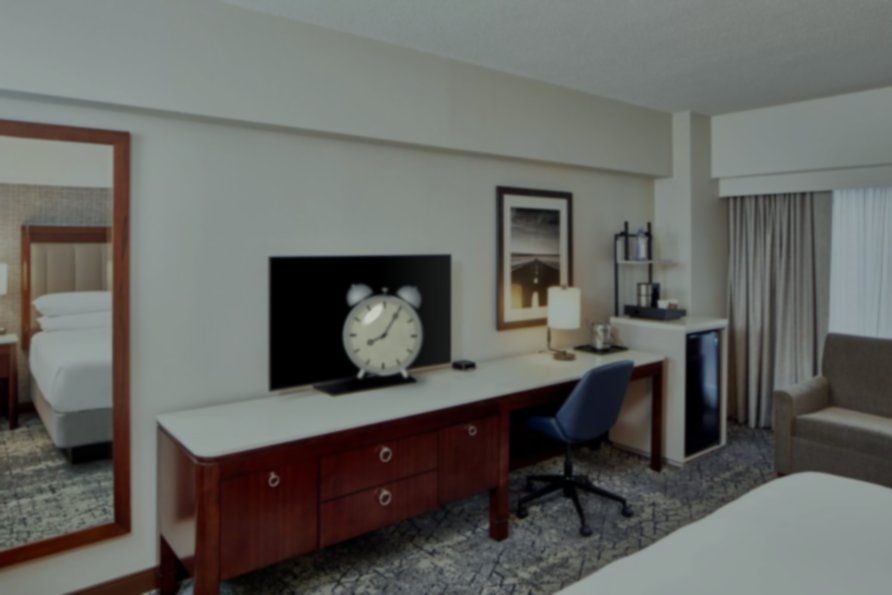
**8:05**
